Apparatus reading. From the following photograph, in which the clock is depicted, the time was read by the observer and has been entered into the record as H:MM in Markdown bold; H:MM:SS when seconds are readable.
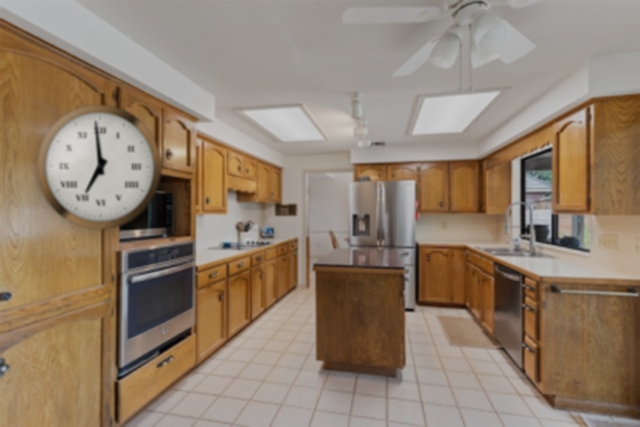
**6:59**
